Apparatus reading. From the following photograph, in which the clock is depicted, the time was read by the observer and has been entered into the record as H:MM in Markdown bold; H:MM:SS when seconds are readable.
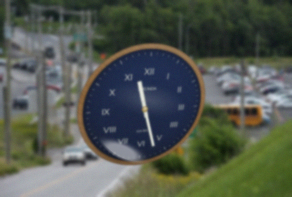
**11:27**
